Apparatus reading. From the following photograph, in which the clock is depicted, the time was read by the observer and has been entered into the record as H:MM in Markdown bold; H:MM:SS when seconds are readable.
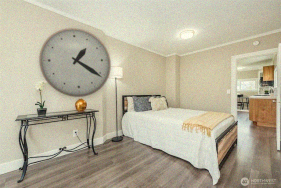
**1:21**
